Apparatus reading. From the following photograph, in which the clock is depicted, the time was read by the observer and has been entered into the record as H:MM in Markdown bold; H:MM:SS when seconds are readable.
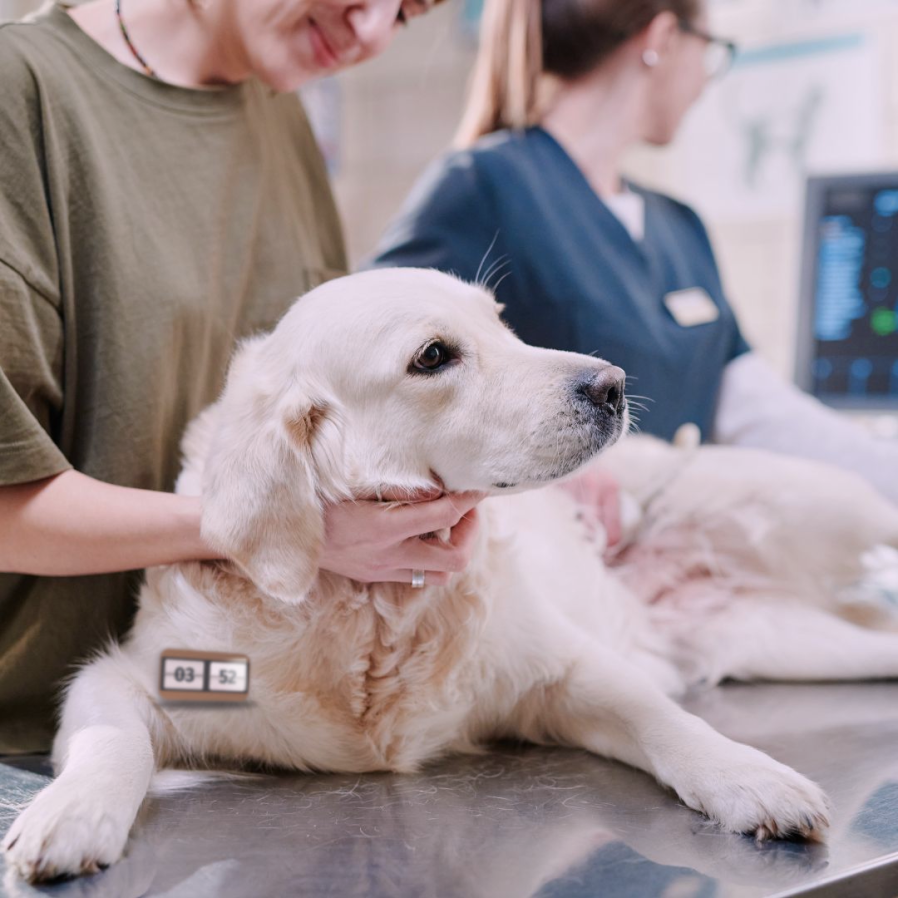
**3:52**
